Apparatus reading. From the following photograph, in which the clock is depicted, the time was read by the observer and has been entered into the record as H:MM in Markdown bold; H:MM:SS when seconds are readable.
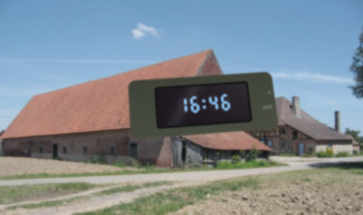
**16:46**
